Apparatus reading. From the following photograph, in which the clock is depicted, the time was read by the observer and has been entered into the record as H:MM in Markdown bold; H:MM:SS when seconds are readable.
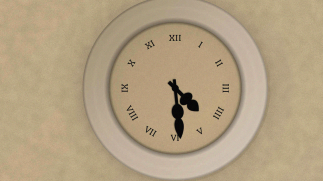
**4:29**
